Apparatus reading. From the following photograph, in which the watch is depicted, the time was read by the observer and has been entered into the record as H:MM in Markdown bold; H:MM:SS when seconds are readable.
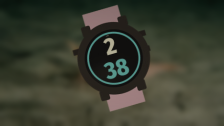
**2:38**
